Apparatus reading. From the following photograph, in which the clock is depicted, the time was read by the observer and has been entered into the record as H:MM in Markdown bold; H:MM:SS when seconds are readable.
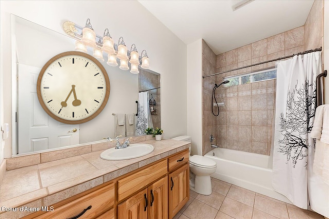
**5:35**
